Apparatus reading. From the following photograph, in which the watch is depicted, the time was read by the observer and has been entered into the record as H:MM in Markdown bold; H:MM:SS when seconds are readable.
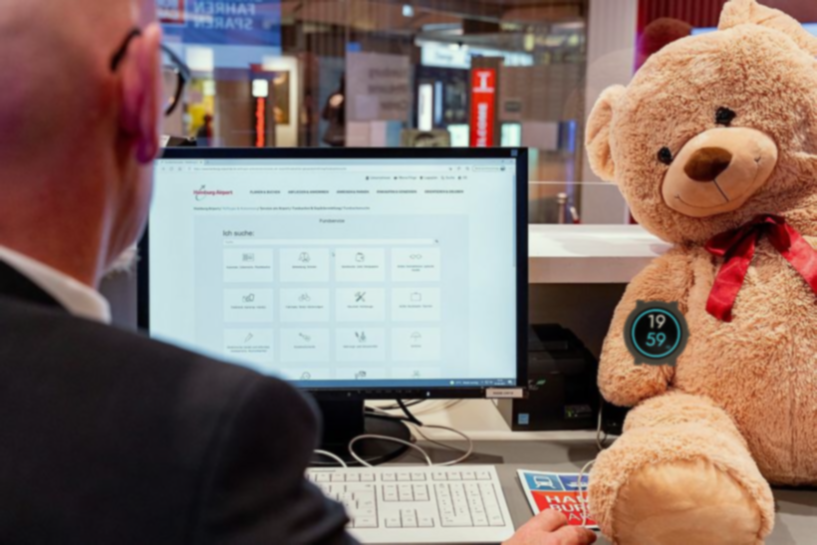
**19:59**
